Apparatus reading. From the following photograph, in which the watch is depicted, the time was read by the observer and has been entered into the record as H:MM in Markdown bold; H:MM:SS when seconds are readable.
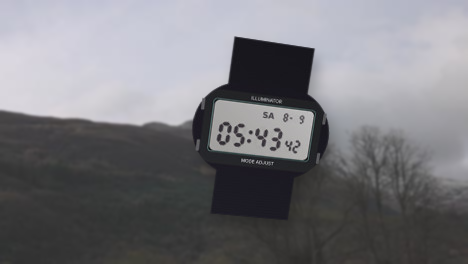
**5:43:42**
